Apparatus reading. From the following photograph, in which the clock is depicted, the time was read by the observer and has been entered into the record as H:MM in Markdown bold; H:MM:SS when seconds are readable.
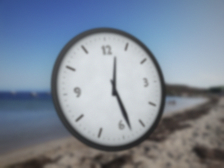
**12:28**
